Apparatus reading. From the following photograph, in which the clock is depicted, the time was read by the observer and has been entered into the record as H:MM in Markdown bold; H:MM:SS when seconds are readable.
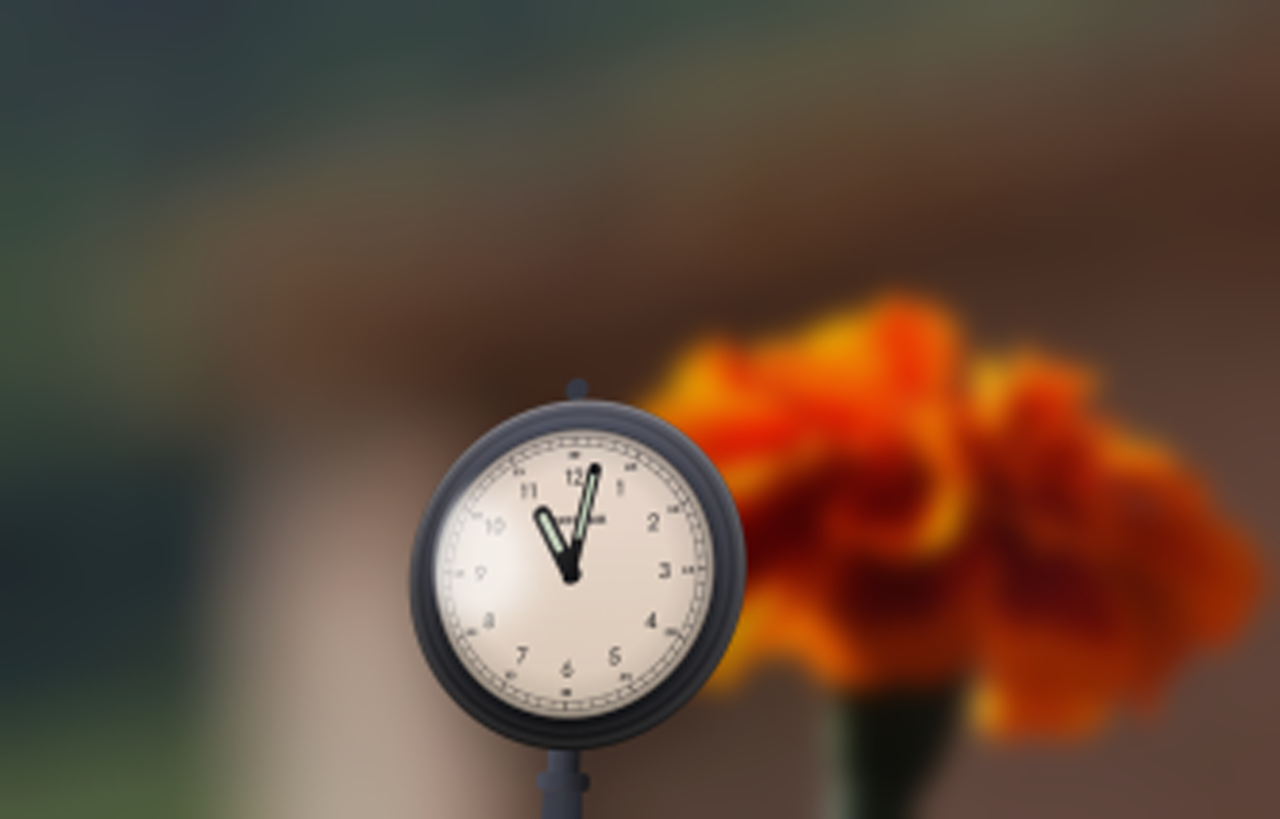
**11:02**
